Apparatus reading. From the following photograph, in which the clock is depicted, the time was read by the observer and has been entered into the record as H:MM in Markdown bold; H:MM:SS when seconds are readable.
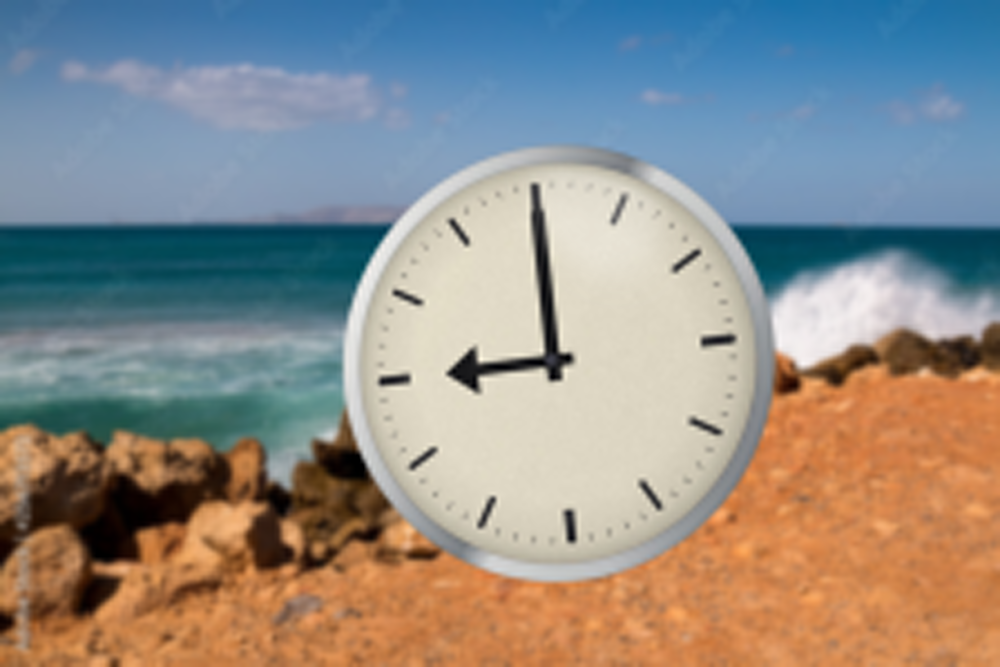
**9:00**
